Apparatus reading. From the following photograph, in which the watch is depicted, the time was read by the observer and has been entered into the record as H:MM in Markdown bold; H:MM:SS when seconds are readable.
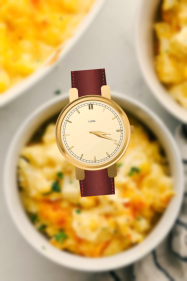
**3:19**
